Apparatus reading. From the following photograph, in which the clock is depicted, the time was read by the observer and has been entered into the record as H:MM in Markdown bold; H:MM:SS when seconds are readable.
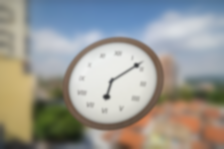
**6:08**
